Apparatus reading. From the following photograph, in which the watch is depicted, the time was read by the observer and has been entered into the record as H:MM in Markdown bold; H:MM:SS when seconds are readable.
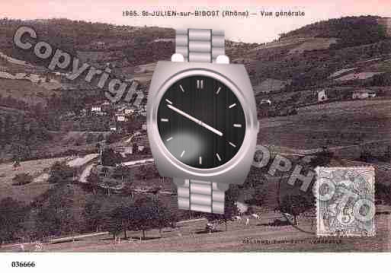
**3:49**
